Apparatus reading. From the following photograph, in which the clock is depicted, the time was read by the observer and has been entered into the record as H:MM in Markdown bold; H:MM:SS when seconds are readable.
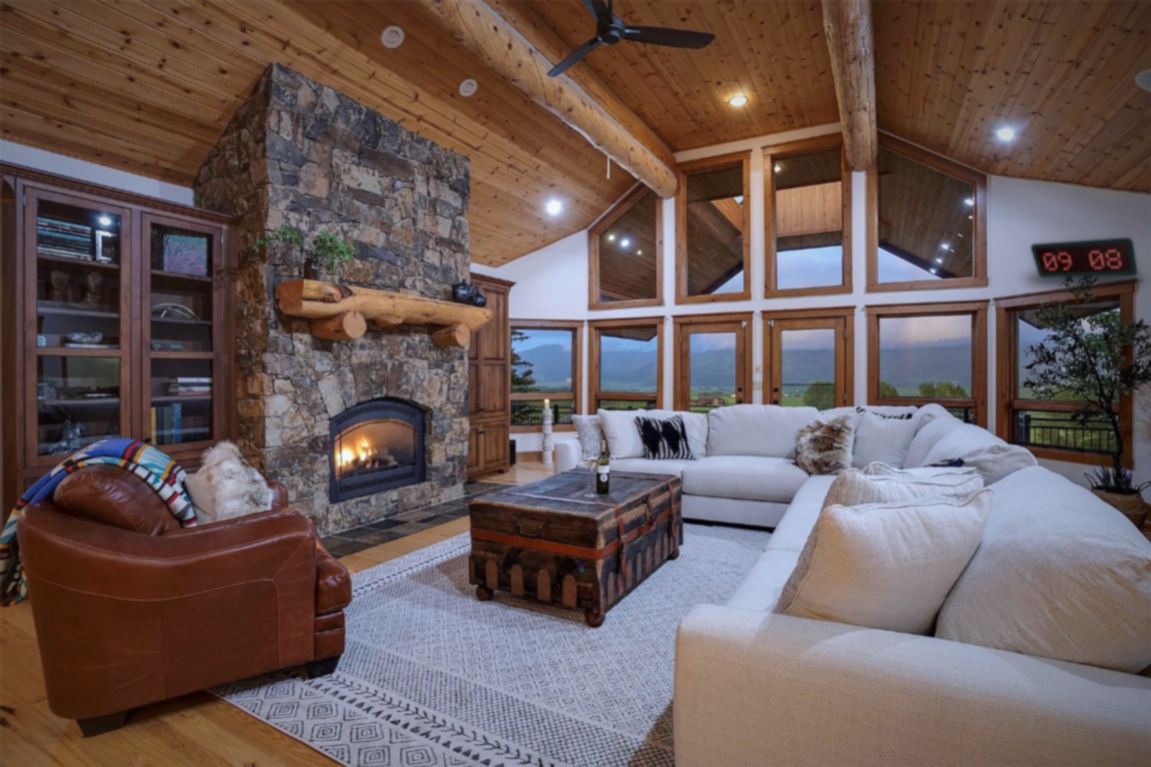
**9:08**
